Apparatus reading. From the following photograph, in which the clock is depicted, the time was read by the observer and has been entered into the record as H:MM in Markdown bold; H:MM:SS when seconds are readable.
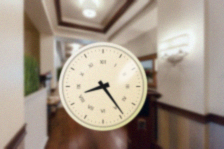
**8:24**
